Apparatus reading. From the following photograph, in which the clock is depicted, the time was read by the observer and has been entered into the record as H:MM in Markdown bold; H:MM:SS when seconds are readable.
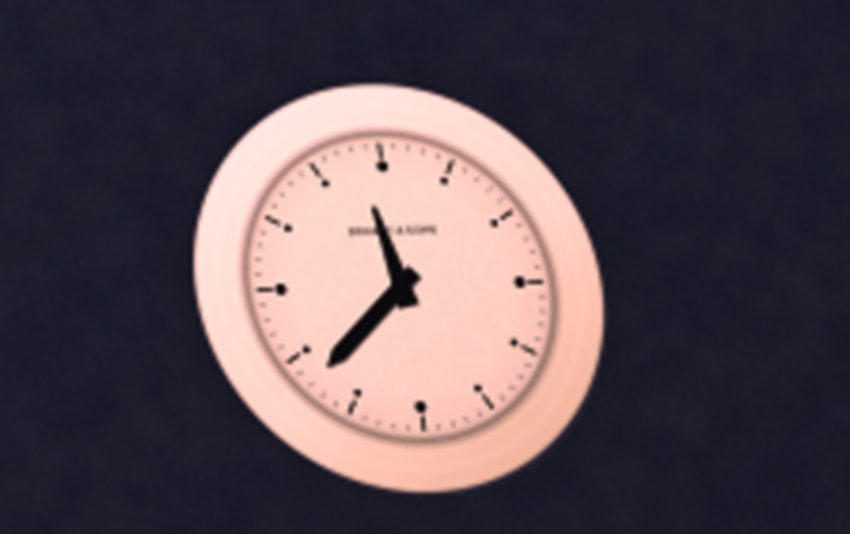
**11:38**
